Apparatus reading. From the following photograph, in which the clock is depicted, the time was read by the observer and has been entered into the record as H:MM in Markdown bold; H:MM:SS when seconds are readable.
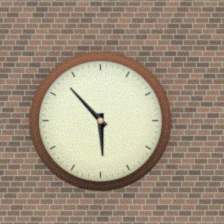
**5:53**
